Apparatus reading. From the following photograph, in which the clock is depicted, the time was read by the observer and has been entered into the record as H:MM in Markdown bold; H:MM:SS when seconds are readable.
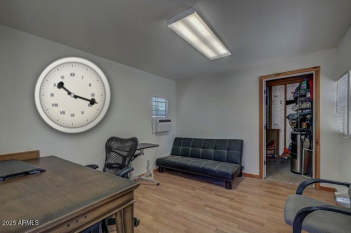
**10:18**
